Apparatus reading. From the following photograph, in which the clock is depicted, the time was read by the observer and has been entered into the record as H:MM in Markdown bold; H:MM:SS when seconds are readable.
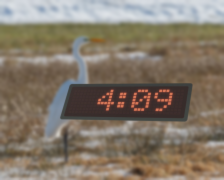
**4:09**
